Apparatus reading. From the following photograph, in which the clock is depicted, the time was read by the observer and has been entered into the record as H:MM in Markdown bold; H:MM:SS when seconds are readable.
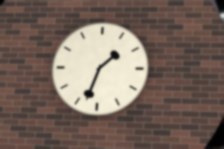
**1:33**
